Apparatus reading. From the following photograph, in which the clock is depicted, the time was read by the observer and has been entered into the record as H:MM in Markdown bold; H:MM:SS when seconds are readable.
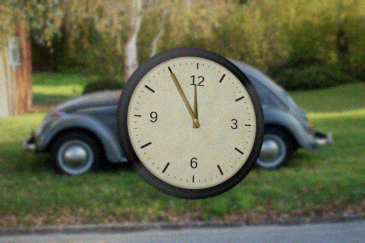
**11:55**
